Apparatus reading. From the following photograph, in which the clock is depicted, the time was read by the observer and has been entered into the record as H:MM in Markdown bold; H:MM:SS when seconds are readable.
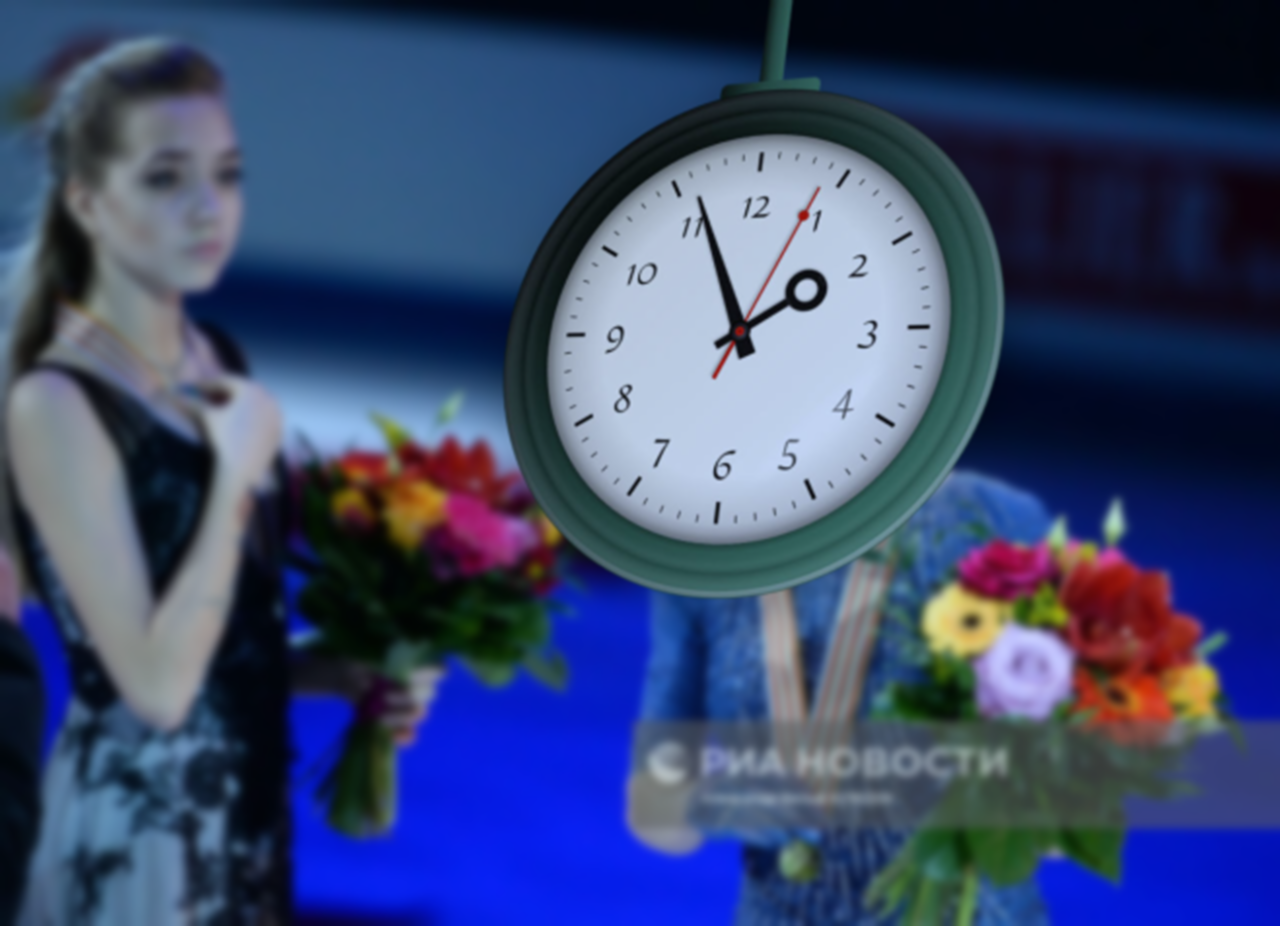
**1:56:04**
